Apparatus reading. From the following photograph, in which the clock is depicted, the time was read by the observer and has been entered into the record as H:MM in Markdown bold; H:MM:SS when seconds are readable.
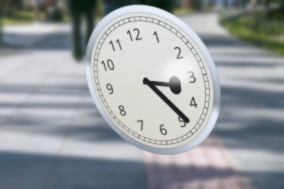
**3:24**
